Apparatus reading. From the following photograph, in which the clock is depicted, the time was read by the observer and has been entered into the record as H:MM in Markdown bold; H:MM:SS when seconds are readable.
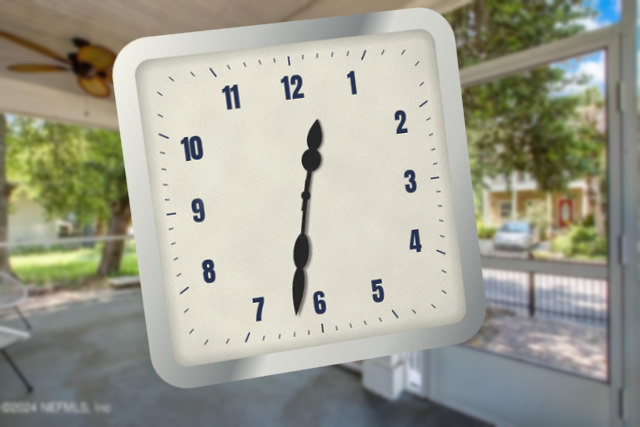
**12:32**
